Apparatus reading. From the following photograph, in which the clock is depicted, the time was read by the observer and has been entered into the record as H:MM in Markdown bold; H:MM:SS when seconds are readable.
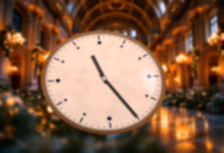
**11:25**
